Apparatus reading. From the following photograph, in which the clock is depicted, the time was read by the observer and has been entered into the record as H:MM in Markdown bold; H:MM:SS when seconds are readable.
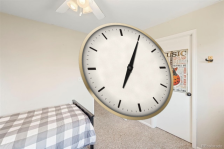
**7:05**
